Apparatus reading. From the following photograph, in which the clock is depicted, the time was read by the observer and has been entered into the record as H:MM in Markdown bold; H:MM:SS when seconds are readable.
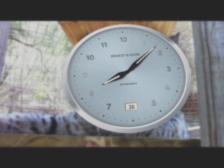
**8:08**
